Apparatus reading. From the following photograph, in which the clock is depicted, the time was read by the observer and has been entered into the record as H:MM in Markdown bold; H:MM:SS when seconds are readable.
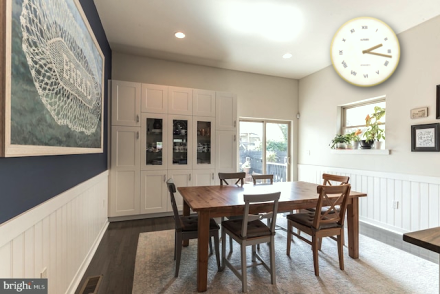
**2:17**
